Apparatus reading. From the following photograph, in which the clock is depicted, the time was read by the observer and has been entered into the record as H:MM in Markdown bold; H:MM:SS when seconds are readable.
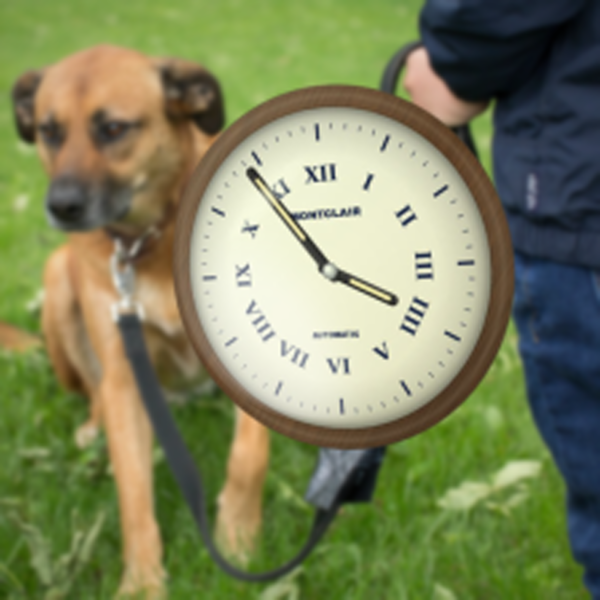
**3:54**
